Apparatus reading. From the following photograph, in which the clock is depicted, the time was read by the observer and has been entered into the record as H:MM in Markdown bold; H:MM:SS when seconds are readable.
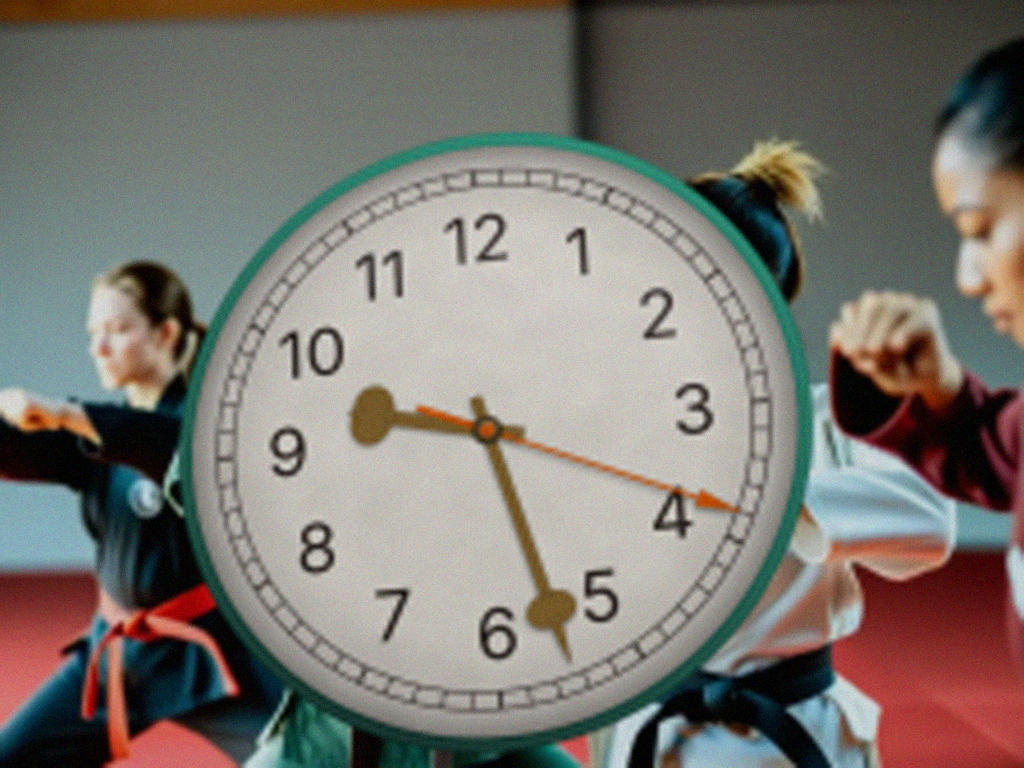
**9:27:19**
